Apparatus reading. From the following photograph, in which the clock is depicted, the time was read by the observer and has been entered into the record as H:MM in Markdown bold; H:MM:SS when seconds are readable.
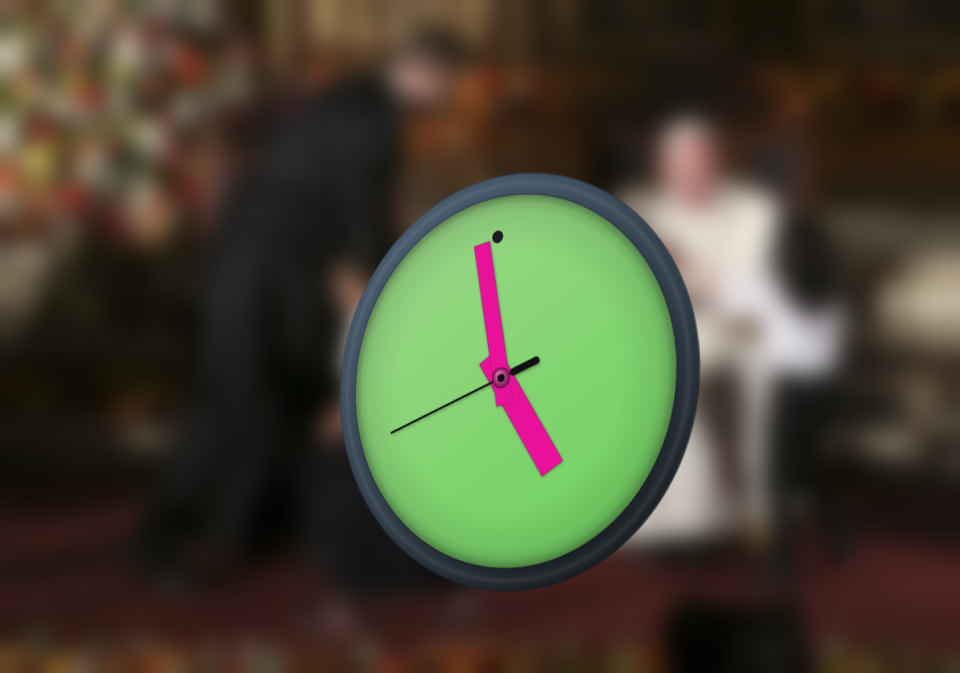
**4:58:42**
